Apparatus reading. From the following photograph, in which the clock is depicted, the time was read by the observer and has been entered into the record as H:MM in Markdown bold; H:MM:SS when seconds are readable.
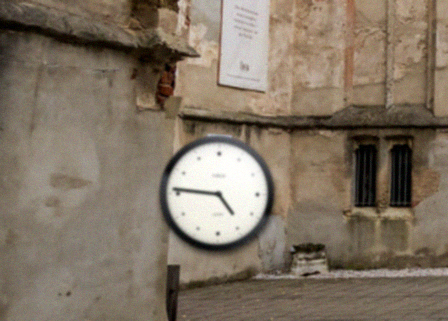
**4:46**
